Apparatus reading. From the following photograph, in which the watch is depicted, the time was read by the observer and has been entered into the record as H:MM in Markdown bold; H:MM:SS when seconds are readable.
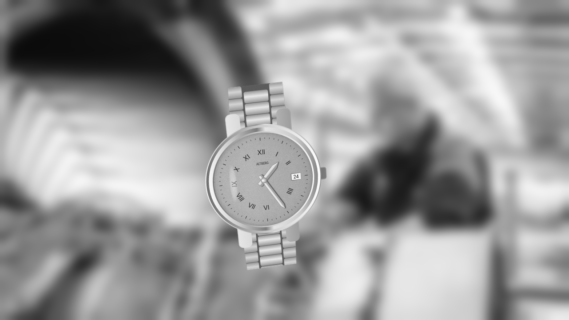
**1:25**
